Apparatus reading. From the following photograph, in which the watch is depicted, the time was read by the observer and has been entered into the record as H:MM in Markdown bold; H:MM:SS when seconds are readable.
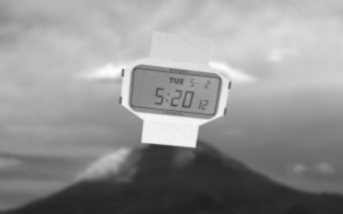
**5:20:12**
